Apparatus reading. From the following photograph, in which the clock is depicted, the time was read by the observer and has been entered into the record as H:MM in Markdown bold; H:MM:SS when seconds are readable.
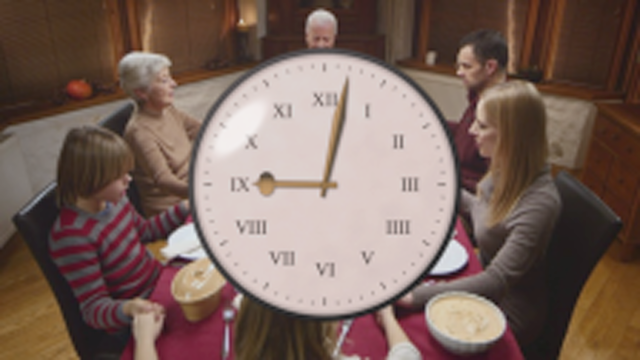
**9:02**
